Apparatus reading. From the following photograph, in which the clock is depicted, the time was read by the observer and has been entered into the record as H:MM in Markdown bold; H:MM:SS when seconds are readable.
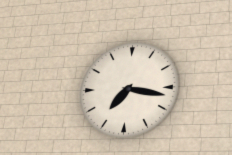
**7:17**
